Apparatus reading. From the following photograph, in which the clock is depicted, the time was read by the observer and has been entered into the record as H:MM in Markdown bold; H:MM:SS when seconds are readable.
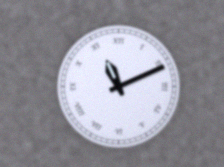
**11:11**
